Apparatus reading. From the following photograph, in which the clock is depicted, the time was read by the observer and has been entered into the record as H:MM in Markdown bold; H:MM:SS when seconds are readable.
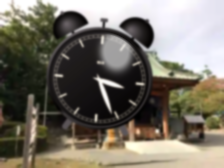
**3:26**
